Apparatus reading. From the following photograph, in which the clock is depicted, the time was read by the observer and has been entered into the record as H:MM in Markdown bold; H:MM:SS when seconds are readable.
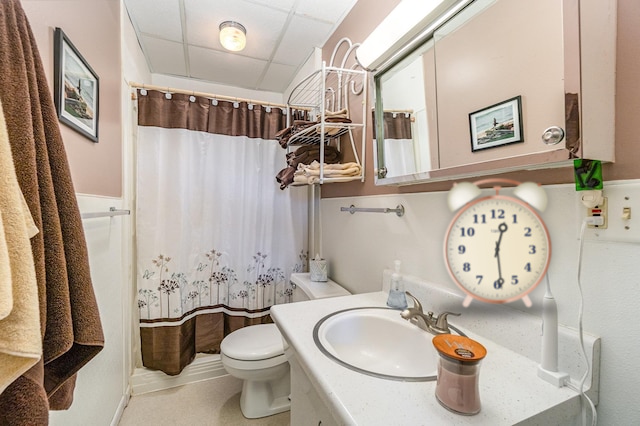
**12:29**
